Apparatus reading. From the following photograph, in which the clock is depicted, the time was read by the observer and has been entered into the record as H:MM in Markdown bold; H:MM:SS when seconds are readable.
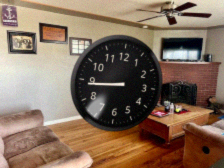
**8:44**
